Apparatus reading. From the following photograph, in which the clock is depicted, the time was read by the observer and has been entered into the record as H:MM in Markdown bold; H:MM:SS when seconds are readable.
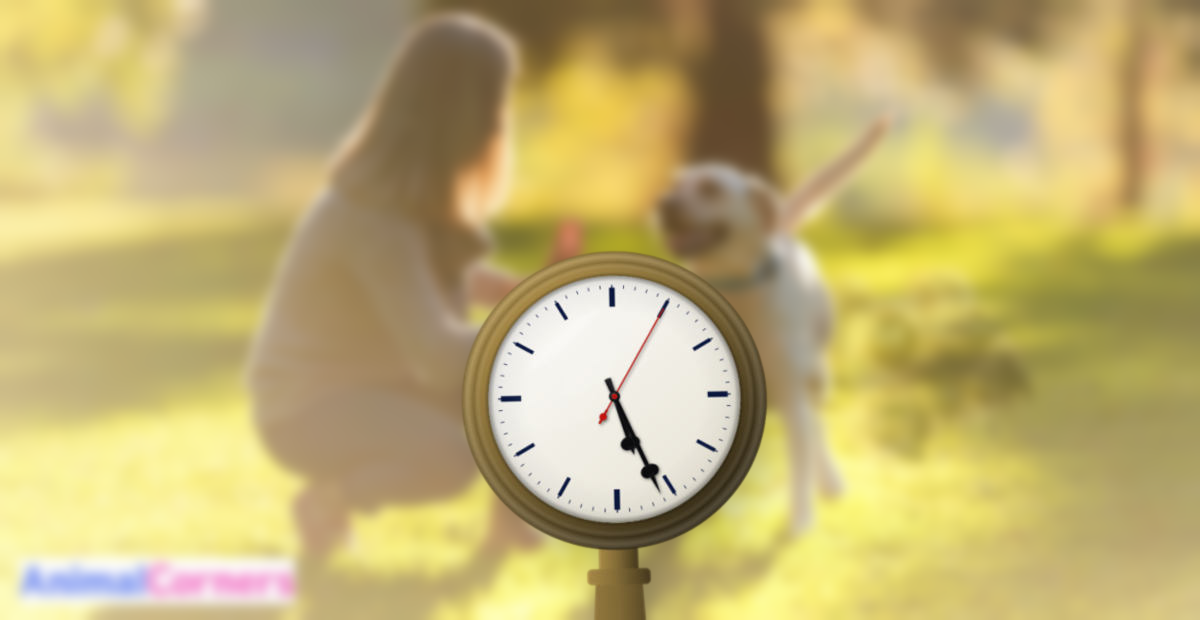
**5:26:05**
